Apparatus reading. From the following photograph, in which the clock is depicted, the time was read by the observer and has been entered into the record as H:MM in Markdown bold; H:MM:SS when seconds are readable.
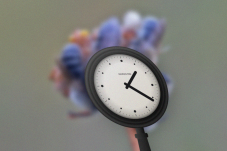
**1:21**
